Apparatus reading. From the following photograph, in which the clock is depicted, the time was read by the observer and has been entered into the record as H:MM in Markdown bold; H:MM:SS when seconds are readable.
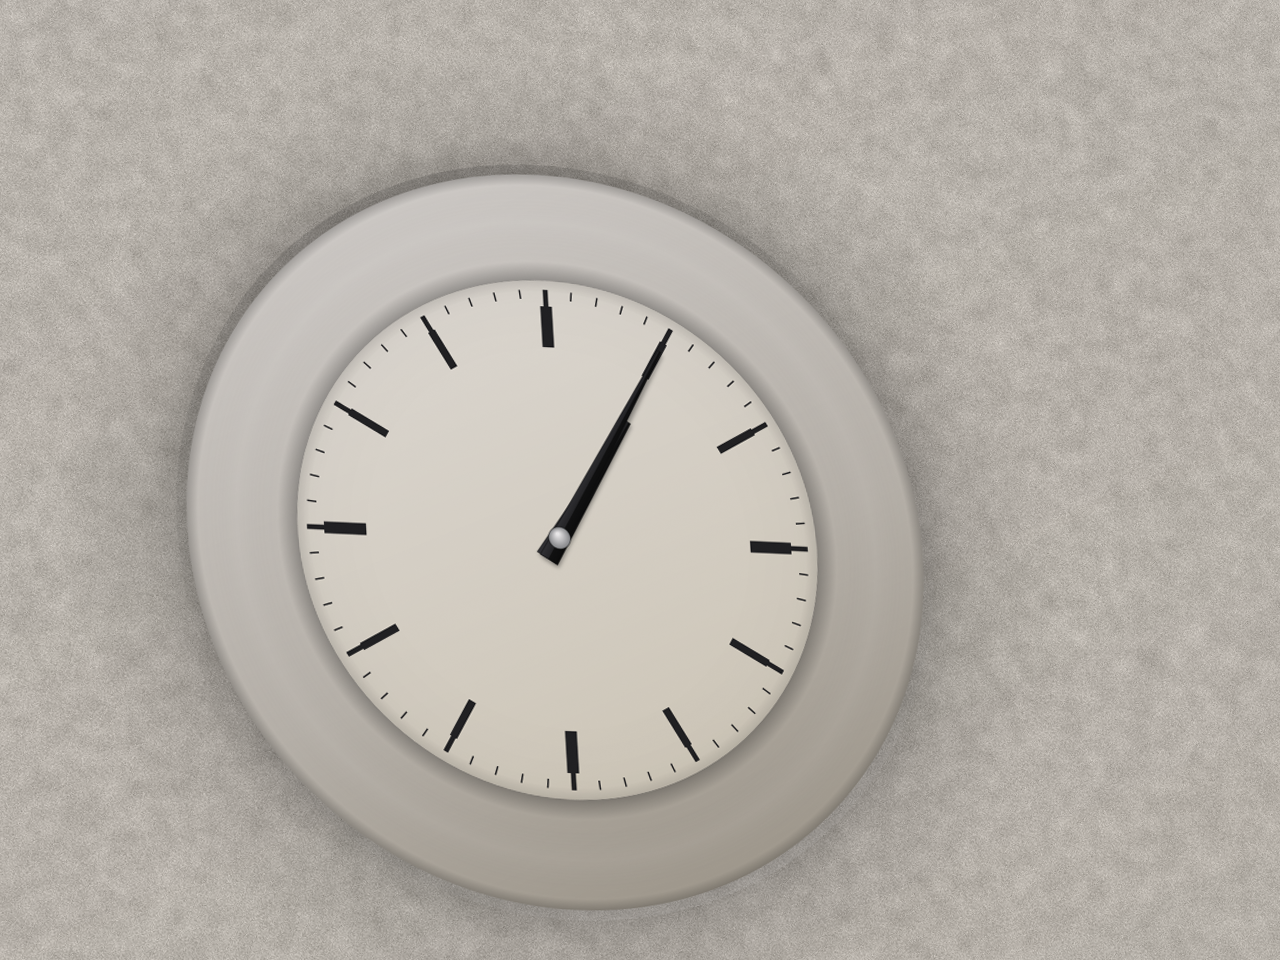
**1:05**
